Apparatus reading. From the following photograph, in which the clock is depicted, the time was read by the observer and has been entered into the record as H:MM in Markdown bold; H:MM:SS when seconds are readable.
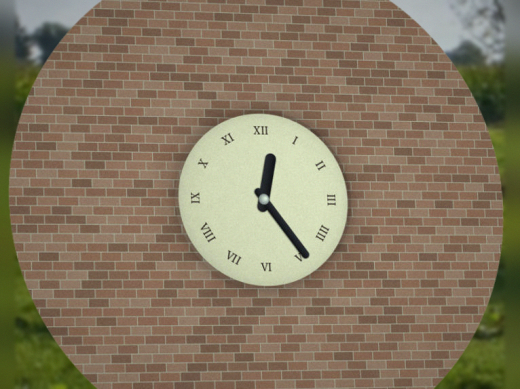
**12:24**
